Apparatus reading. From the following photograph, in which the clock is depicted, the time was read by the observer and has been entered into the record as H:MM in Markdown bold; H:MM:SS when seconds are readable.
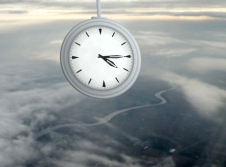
**4:15**
